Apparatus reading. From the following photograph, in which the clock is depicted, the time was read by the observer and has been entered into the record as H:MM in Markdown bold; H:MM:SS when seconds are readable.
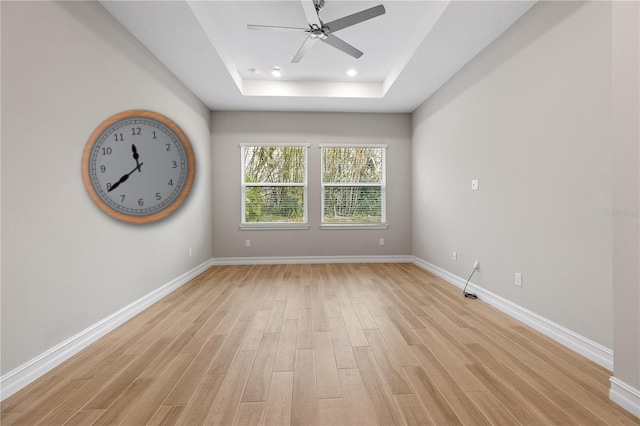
**11:39**
